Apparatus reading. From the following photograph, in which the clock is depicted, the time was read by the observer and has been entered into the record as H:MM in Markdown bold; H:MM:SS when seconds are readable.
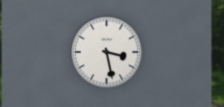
**3:28**
